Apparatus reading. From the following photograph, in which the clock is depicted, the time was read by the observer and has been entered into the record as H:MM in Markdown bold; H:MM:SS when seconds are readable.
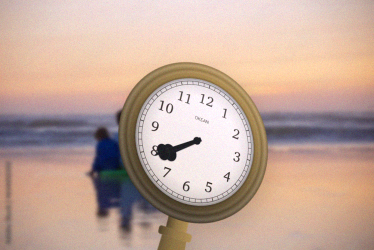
**7:39**
